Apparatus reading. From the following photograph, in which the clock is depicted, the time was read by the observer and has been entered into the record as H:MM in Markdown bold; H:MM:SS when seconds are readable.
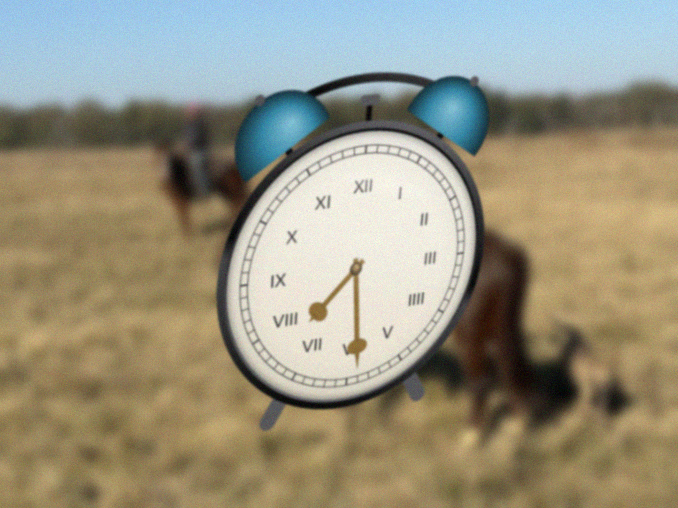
**7:29**
